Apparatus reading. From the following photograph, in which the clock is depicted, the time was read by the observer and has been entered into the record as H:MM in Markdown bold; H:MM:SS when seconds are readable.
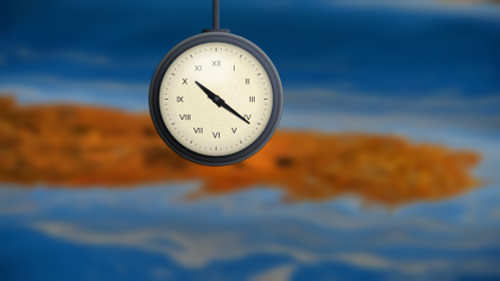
**10:21**
